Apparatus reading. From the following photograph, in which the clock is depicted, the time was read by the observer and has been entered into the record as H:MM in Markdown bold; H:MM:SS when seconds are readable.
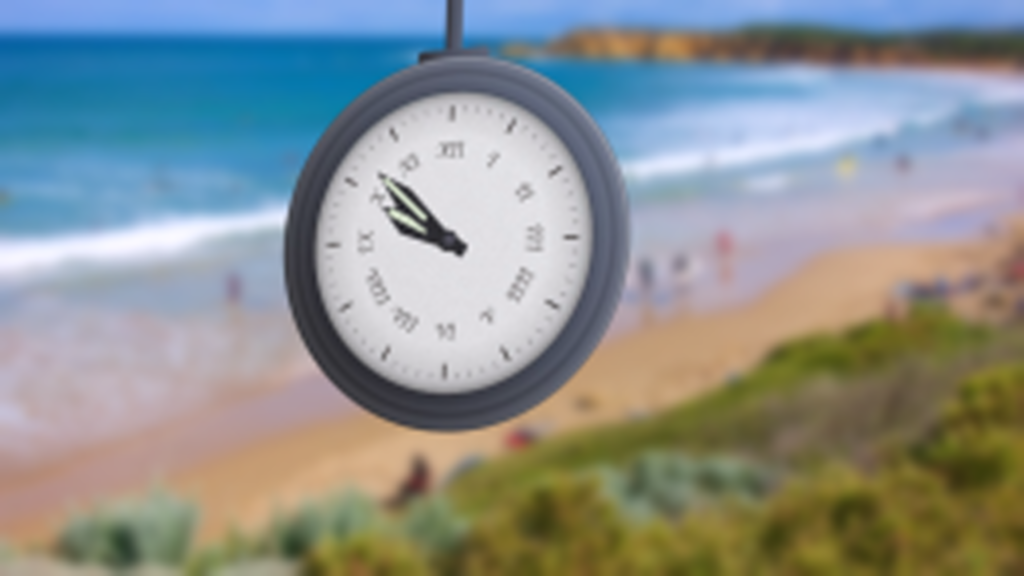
**9:52**
